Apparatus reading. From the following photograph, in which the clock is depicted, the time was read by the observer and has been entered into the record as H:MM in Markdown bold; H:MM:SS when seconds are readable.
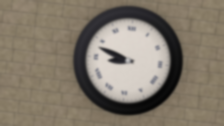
**8:48**
